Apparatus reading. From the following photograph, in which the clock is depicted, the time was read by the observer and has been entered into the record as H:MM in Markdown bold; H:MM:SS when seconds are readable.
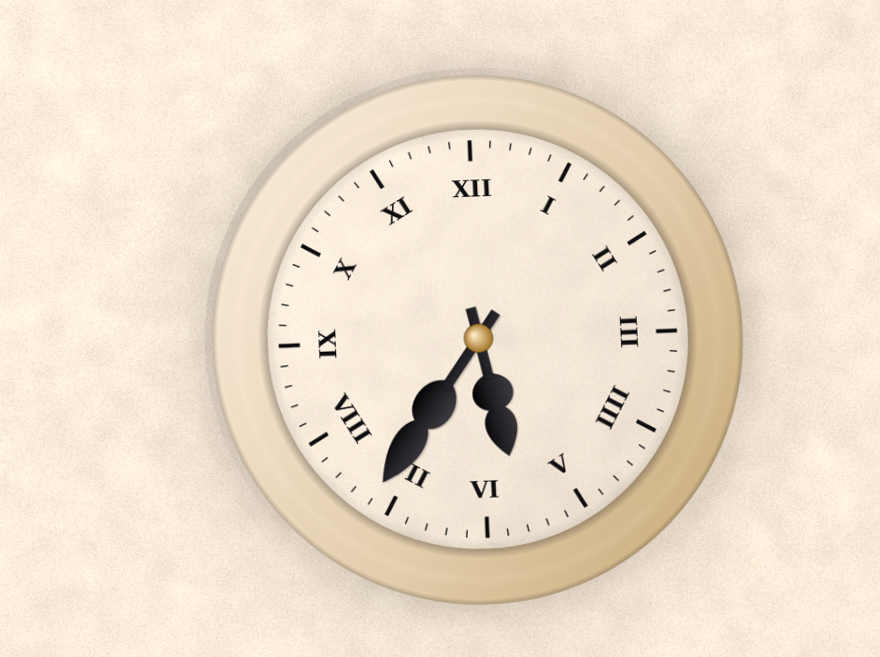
**5:36**
